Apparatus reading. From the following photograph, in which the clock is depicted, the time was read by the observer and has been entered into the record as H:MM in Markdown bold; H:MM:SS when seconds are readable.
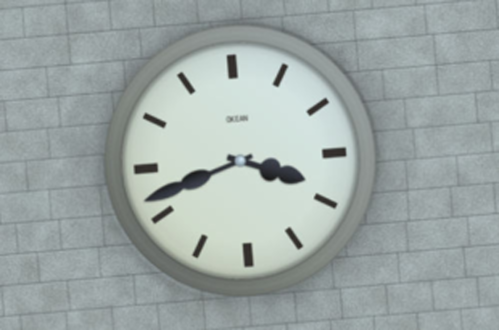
**3:42**
